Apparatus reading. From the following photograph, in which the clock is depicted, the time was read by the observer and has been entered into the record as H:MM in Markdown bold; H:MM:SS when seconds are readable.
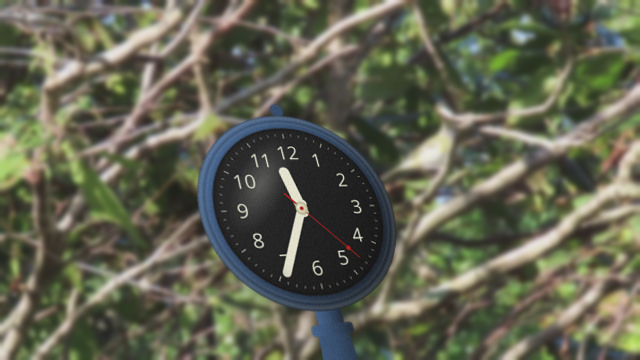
**11:34:23**
